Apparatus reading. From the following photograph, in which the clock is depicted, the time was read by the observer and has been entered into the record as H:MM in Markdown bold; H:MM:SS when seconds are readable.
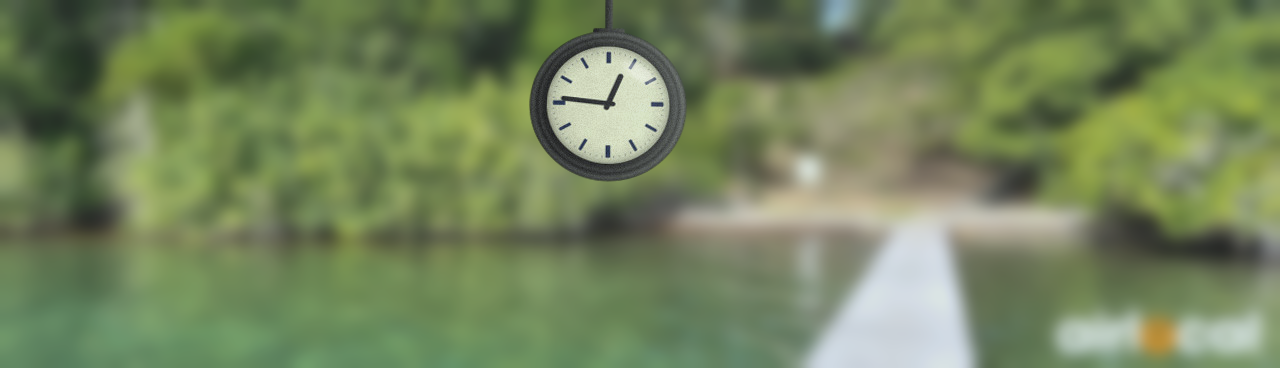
**12:46**
